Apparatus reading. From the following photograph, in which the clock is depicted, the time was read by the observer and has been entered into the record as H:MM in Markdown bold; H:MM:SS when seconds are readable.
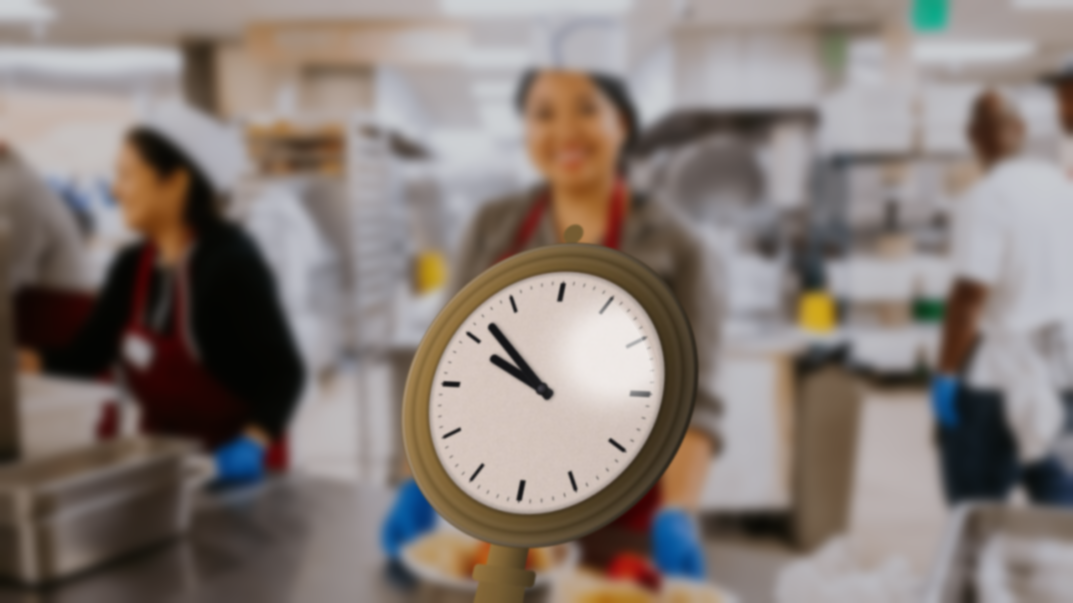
**9:52**
